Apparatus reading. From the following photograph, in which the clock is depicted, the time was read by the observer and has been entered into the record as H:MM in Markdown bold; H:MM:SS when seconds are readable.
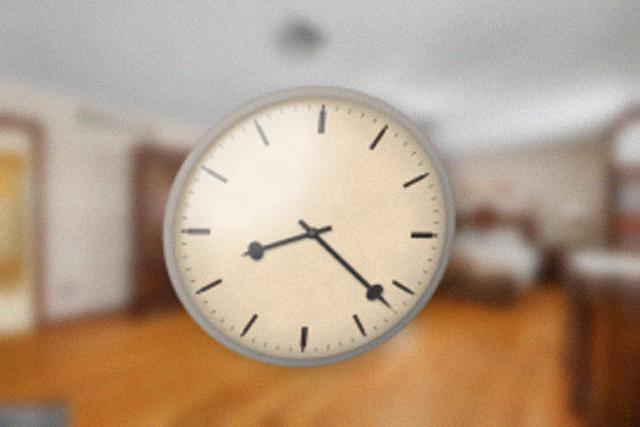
**8:22**
